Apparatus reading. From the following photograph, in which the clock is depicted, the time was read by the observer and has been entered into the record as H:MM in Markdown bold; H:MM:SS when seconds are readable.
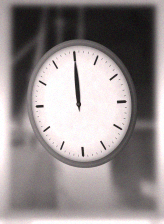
**12:00**
